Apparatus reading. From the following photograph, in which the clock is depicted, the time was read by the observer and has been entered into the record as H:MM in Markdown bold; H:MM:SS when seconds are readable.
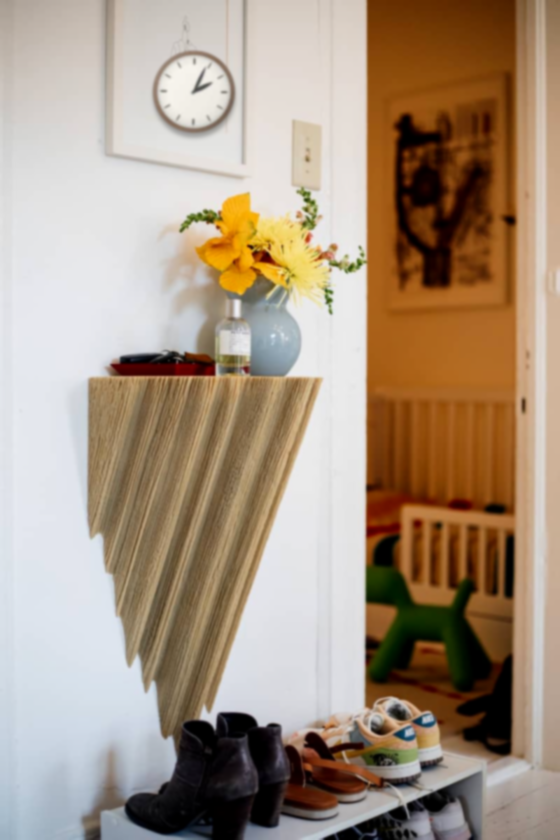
**2:04**
